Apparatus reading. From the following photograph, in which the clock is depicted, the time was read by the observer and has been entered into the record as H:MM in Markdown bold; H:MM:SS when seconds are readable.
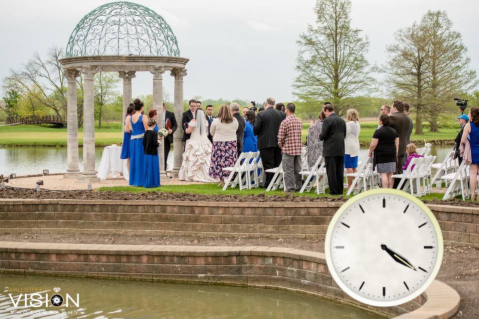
**4:21**
